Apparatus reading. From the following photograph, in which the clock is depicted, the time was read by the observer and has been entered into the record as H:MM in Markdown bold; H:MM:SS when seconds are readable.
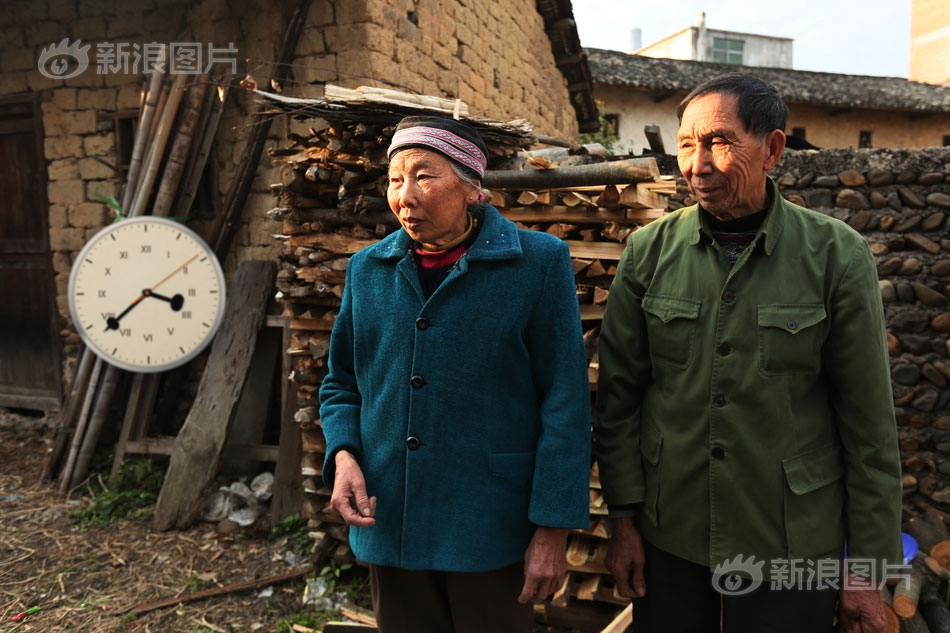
**3:38:09**
